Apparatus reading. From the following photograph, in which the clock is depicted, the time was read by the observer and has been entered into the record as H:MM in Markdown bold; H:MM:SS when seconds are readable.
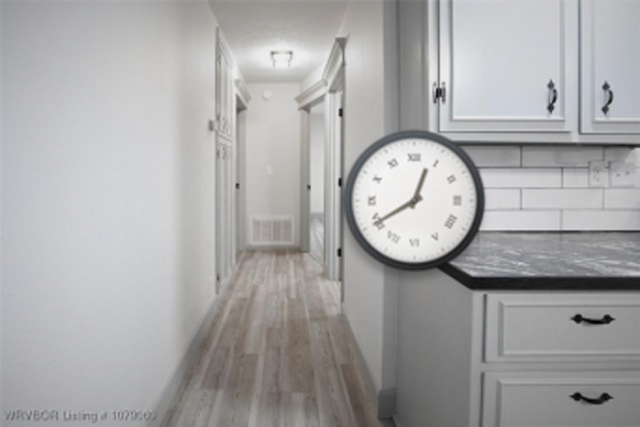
**12:40**
